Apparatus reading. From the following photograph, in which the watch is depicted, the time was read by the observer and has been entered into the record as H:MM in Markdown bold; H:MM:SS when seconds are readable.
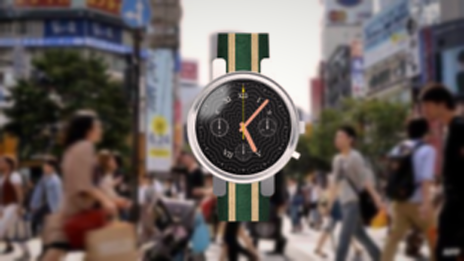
**5:07**
